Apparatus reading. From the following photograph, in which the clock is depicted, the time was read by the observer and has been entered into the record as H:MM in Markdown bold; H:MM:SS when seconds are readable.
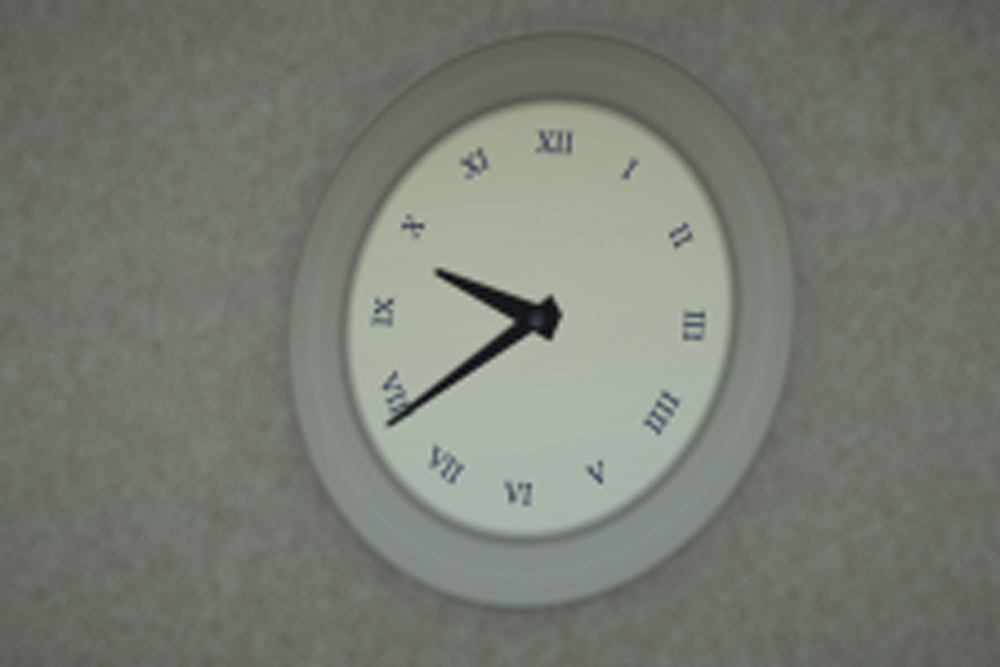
**9:39**
